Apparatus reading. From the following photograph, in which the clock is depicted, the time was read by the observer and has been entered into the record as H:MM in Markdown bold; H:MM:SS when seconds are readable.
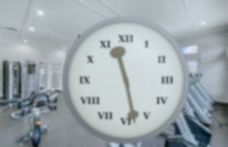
**11:28**
